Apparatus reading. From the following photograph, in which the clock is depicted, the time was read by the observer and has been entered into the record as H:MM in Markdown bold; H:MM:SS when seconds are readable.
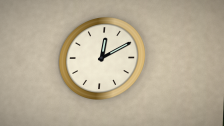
**12:10**
